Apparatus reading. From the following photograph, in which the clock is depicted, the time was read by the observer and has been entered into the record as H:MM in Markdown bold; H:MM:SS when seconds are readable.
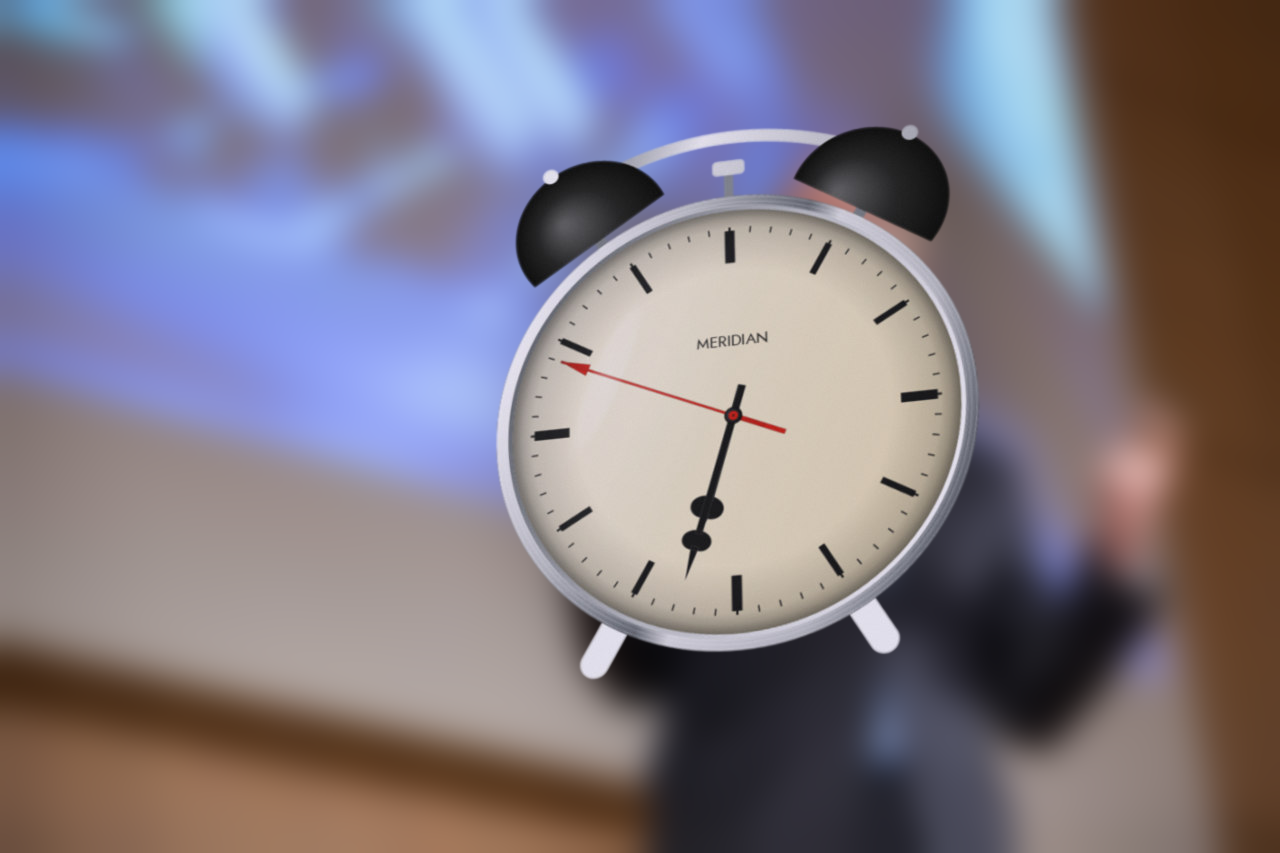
**6:32:49**
